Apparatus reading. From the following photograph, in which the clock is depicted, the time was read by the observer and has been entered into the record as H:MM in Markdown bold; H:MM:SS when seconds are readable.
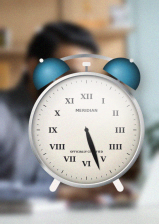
**5:27**
